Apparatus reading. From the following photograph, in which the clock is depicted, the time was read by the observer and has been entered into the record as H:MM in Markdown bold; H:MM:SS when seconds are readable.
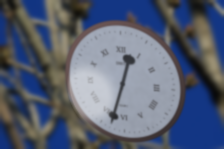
**12:33**
